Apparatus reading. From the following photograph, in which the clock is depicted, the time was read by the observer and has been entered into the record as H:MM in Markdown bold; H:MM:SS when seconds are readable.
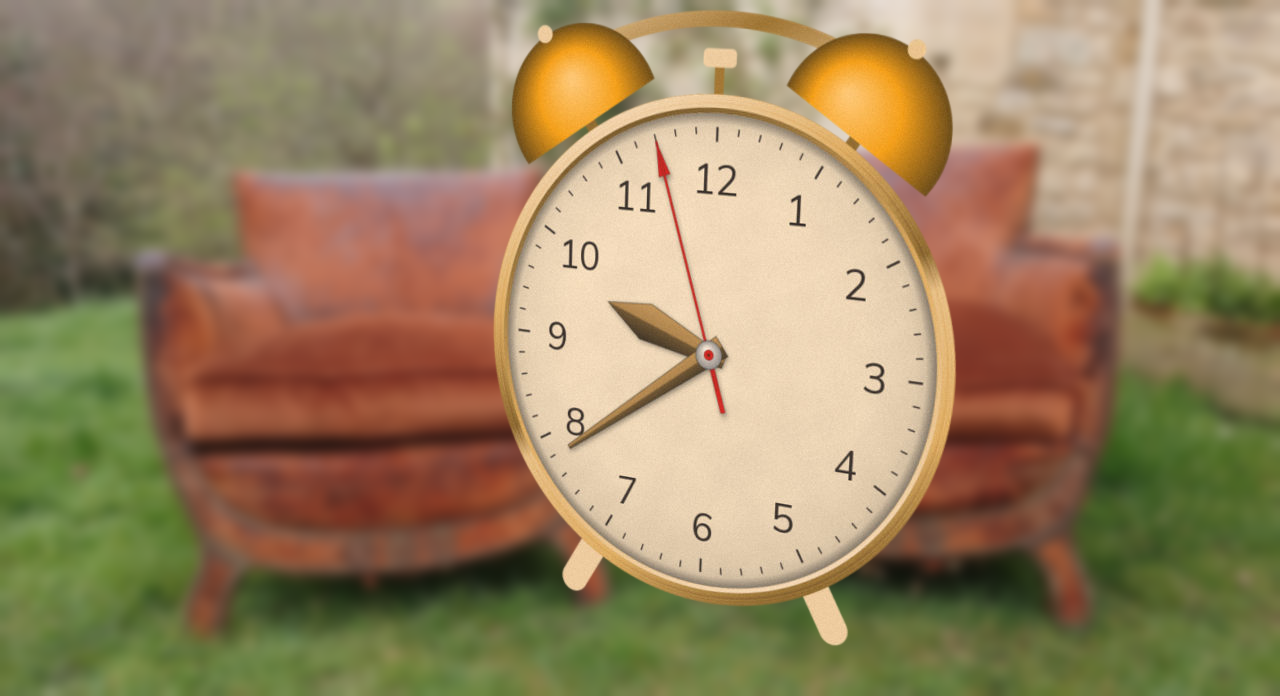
**9:38:57**
